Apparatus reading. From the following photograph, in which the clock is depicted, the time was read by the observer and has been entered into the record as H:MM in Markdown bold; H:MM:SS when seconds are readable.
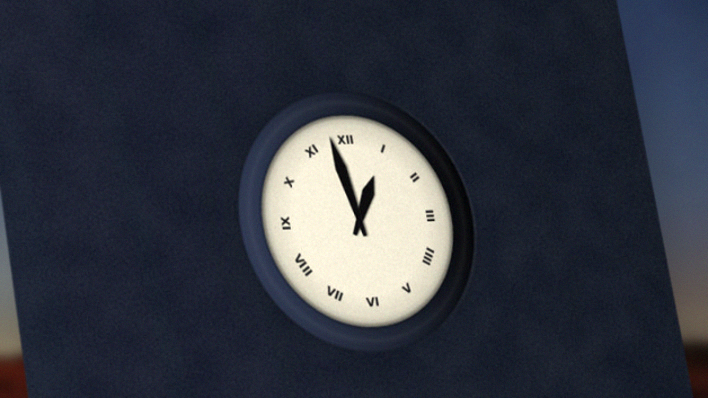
**12:58**
